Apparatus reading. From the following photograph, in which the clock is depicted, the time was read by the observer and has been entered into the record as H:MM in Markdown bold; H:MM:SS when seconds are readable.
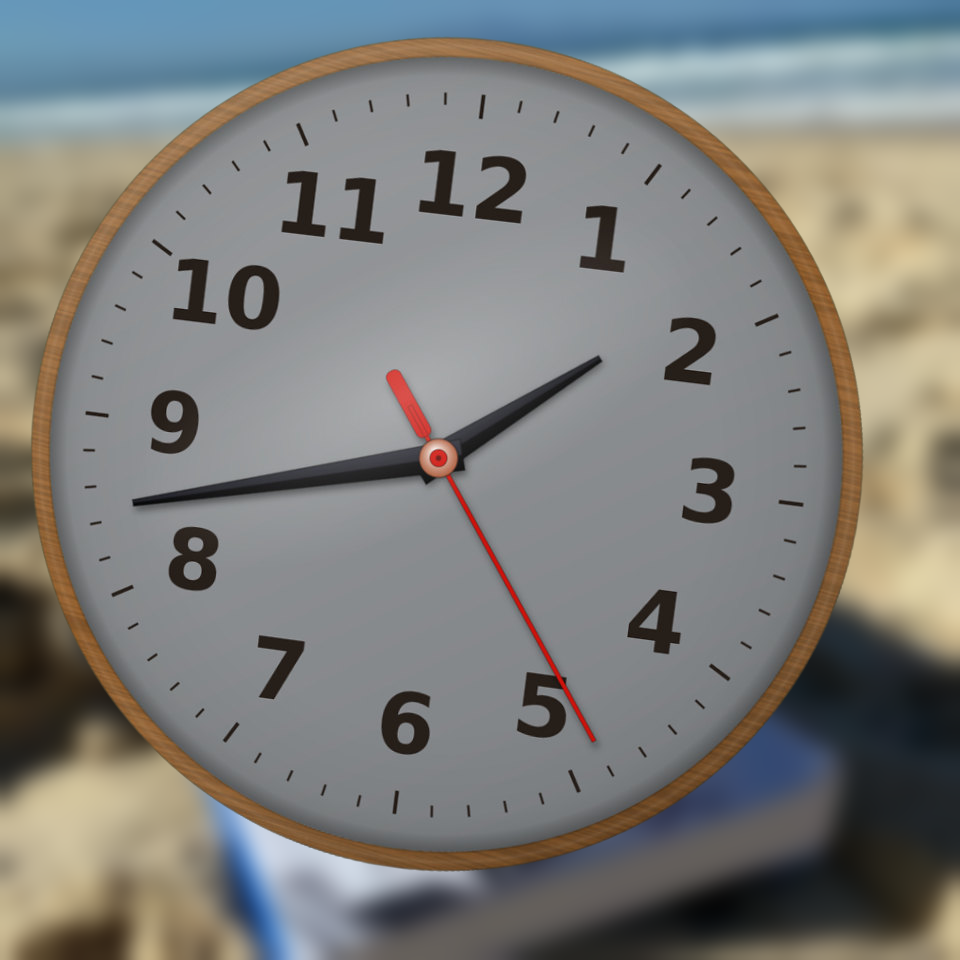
**1:42:24**
